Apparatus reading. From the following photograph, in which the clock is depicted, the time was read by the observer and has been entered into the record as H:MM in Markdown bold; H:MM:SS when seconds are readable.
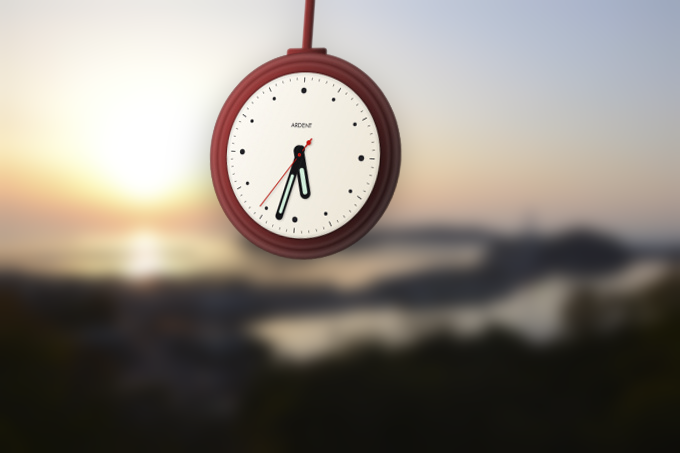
**5:32:36**
